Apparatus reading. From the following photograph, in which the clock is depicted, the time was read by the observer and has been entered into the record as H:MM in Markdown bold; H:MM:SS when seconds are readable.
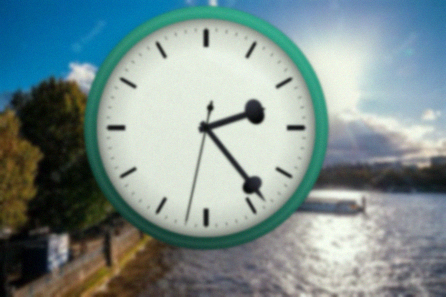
**2:23:32**
